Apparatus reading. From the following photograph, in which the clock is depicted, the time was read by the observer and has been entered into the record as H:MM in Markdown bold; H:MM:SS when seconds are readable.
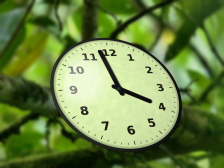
**3:58**
